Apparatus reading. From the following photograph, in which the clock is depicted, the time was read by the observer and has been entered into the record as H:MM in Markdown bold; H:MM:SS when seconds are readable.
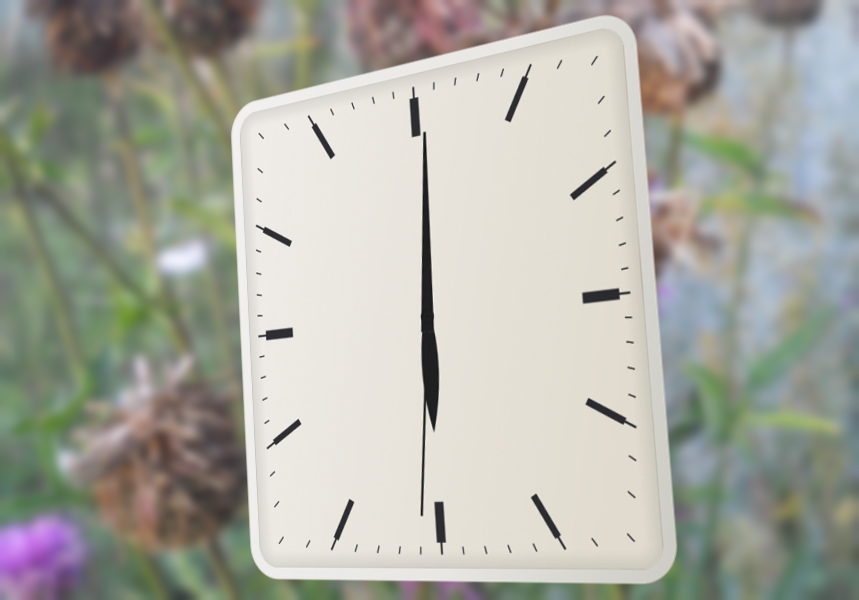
**6:00:31**
